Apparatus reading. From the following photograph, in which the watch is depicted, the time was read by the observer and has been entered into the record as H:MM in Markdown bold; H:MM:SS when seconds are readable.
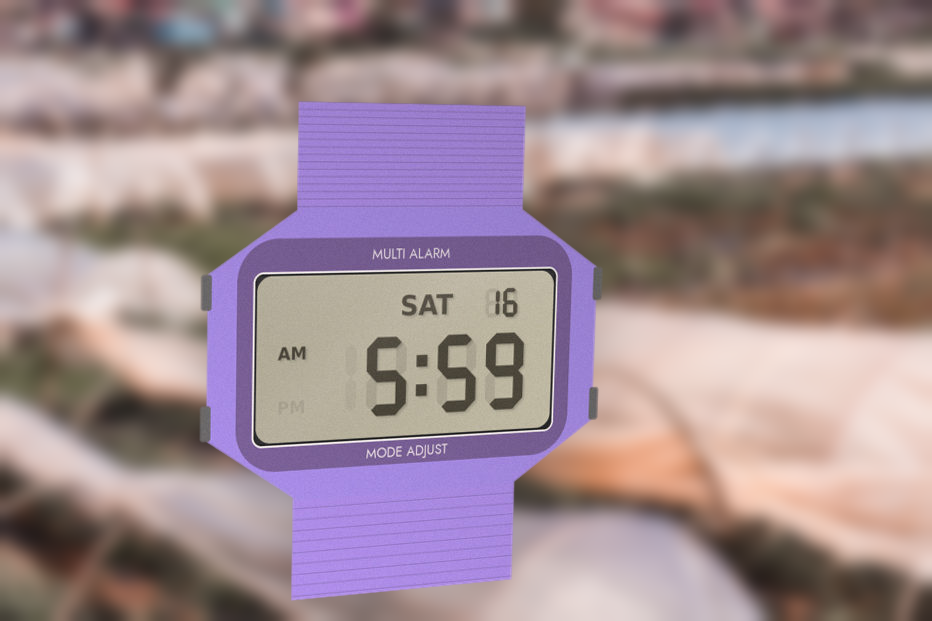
**5:59**
